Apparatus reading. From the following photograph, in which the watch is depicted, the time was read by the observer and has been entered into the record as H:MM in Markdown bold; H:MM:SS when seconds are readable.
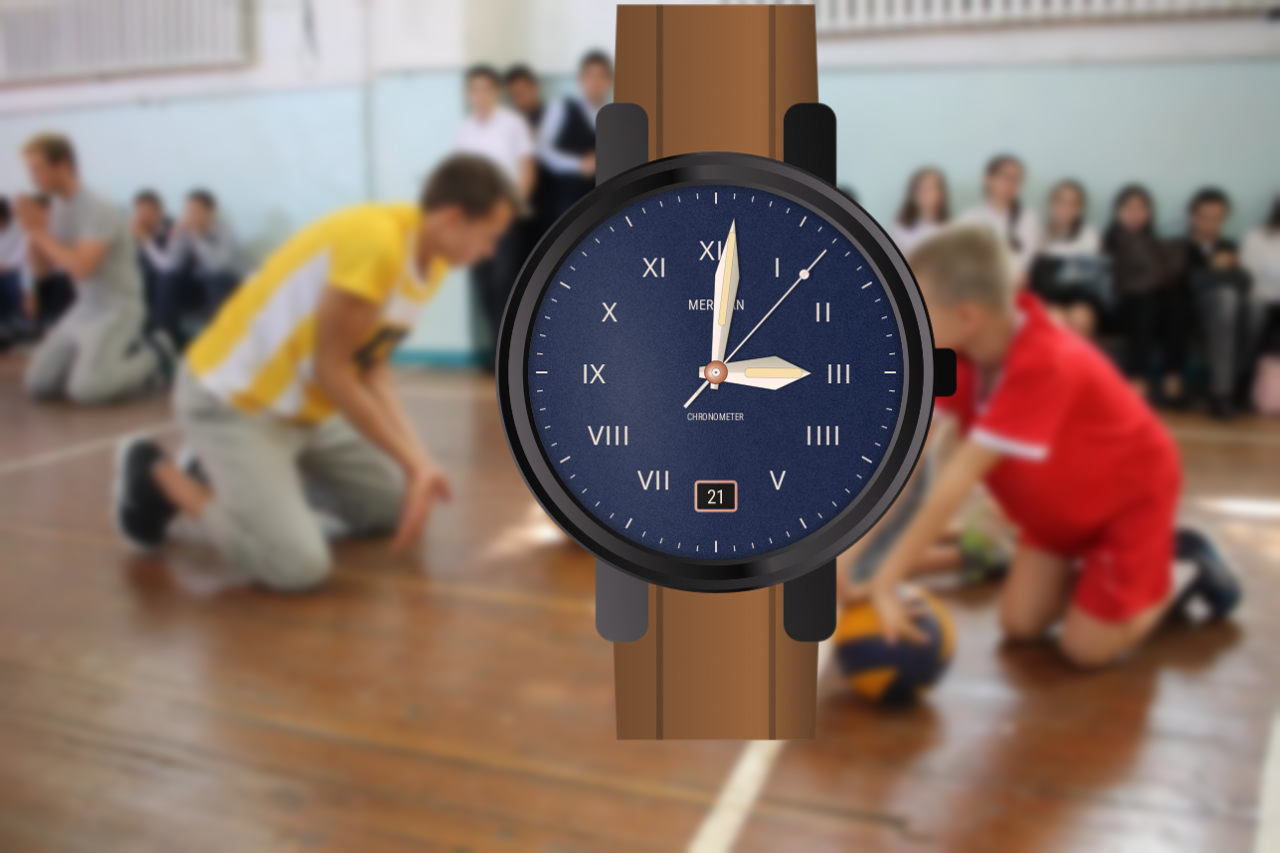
**3:01:07**
